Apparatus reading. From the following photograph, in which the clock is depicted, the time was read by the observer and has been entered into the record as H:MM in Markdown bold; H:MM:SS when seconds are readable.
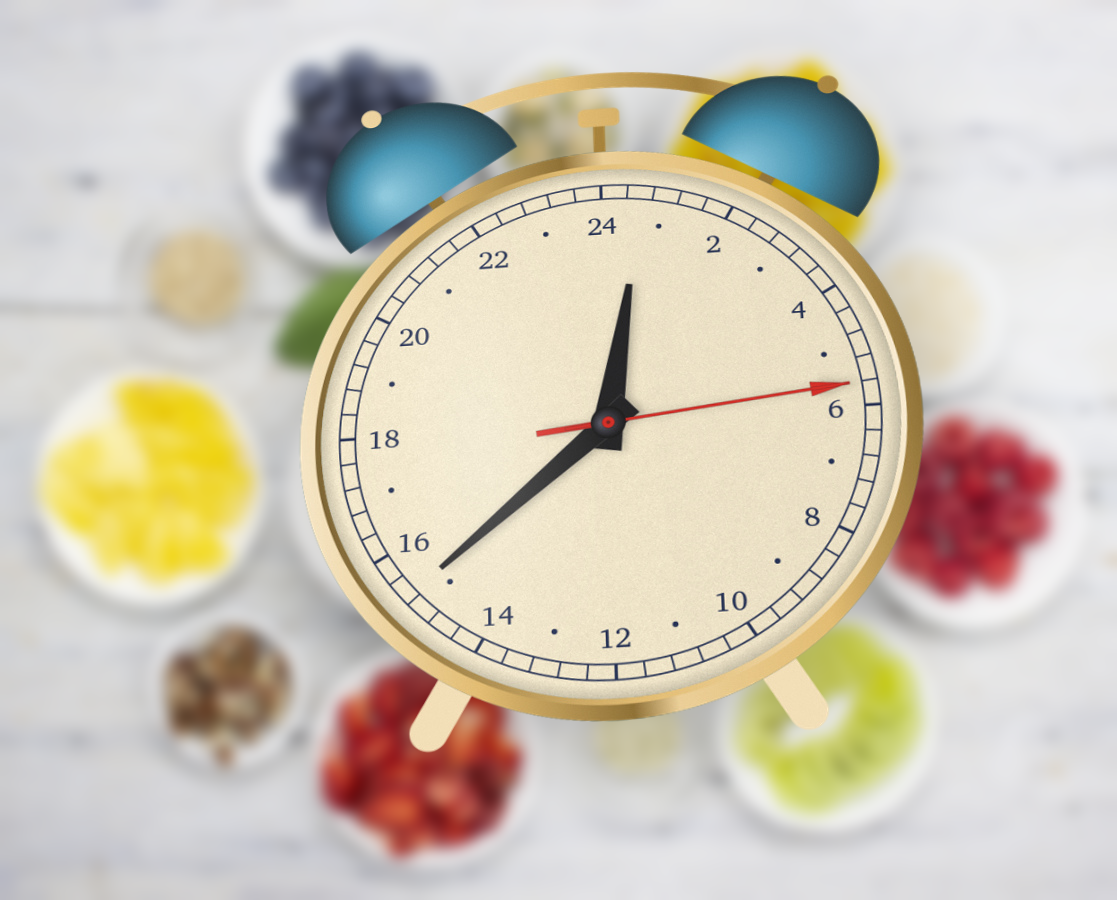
**0:38:14**
